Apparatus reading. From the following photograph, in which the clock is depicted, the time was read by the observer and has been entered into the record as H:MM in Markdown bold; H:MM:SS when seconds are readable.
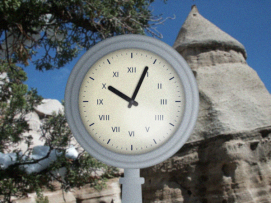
**10:04**
